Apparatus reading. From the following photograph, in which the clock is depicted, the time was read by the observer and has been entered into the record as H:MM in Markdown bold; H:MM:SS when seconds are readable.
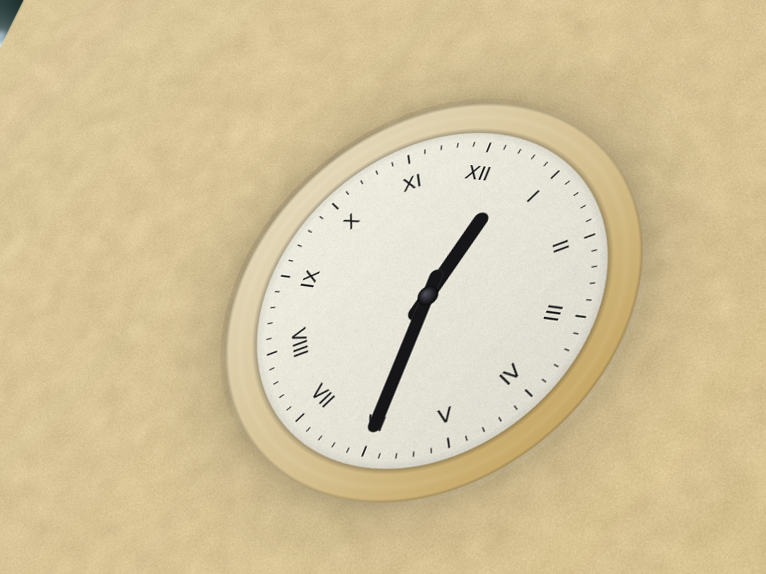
**12:30**
